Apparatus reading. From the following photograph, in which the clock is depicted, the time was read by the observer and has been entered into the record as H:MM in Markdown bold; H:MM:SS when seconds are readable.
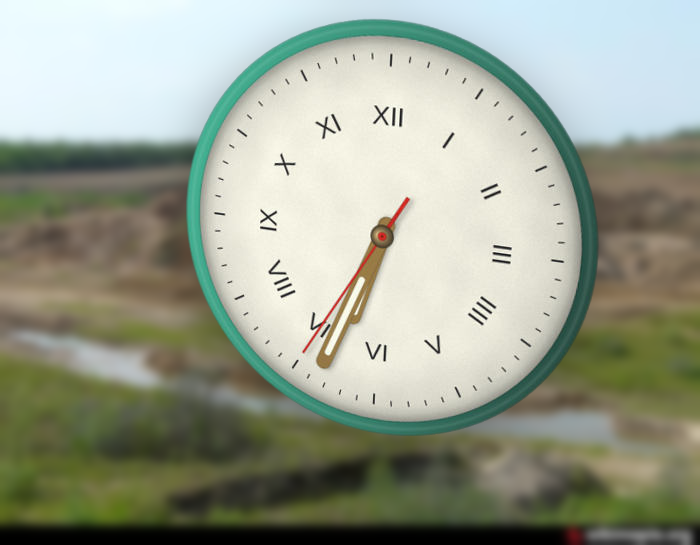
**6:33:35**
